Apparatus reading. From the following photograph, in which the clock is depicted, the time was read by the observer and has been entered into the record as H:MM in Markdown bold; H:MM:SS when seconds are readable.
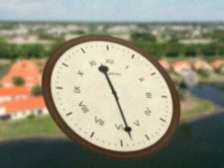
**11:28**
